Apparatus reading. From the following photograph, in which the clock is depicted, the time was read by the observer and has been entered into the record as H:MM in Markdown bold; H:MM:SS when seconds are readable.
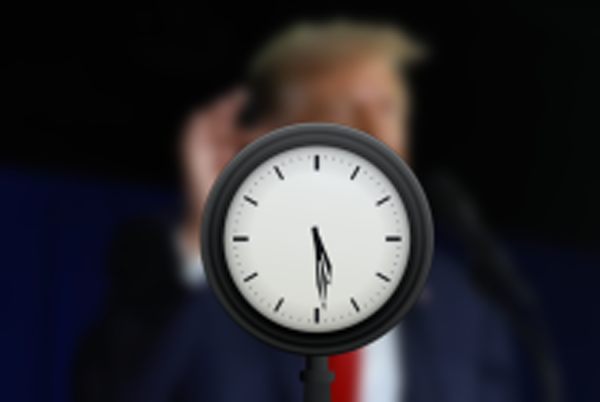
**5:29**
